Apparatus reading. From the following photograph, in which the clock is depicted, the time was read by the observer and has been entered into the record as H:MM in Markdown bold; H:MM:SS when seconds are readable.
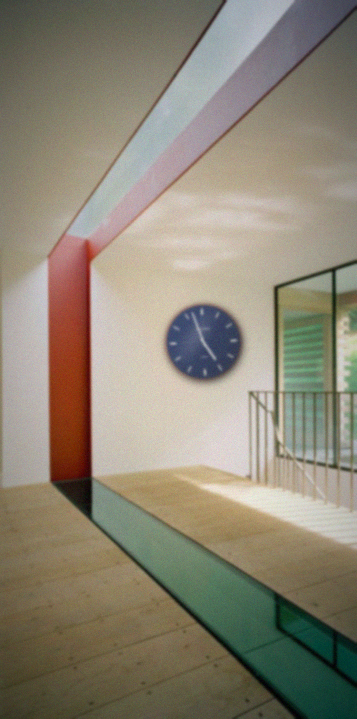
**4:57**
